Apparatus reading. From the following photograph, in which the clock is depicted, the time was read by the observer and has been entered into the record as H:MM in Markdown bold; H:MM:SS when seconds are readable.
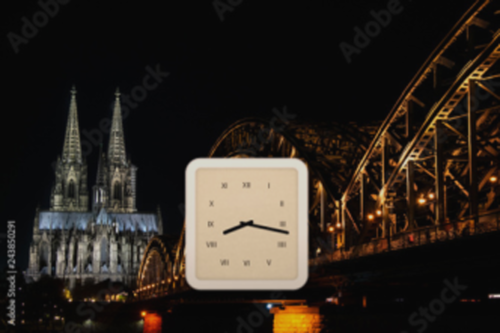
**8:17**
